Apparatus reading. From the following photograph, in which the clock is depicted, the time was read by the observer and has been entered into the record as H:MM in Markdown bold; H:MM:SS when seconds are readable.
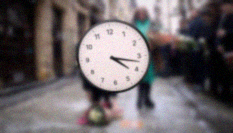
**4:17**
